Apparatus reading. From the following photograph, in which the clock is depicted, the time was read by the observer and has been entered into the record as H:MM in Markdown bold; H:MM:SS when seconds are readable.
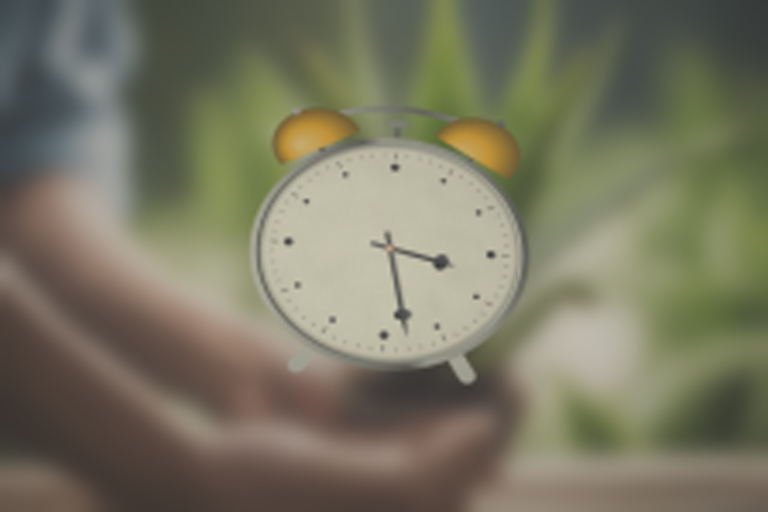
**3:28**
